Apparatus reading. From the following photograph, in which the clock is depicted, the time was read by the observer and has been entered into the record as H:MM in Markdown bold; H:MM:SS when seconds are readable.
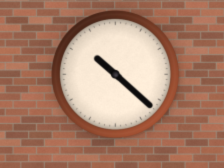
**10:22**
